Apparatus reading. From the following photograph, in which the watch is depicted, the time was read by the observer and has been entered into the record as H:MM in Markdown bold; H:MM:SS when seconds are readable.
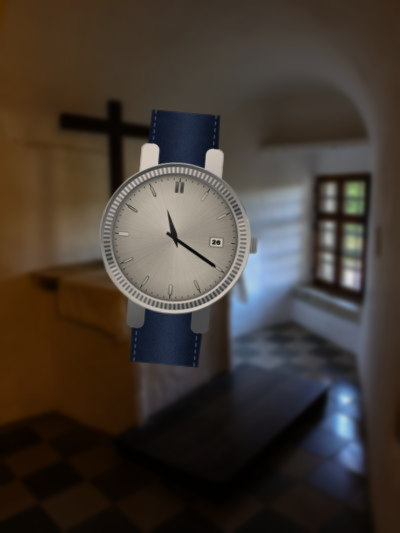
**11:20**
